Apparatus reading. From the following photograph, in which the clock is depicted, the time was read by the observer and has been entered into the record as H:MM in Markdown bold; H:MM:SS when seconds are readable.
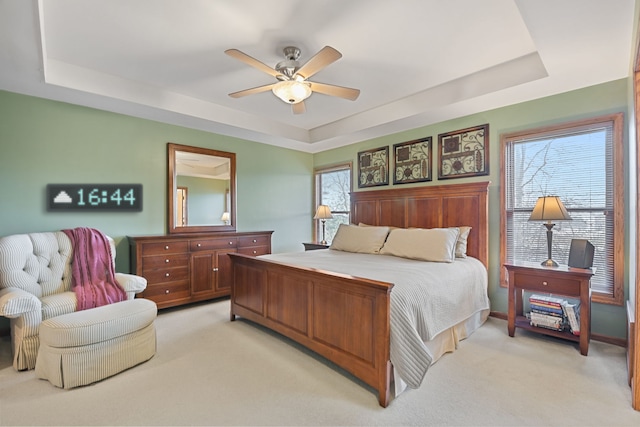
**16:44**
